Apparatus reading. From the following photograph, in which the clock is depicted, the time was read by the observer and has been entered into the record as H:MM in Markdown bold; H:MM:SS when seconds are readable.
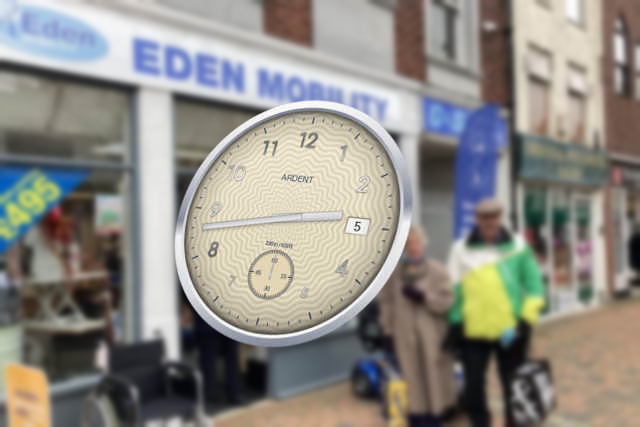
**2:43**
